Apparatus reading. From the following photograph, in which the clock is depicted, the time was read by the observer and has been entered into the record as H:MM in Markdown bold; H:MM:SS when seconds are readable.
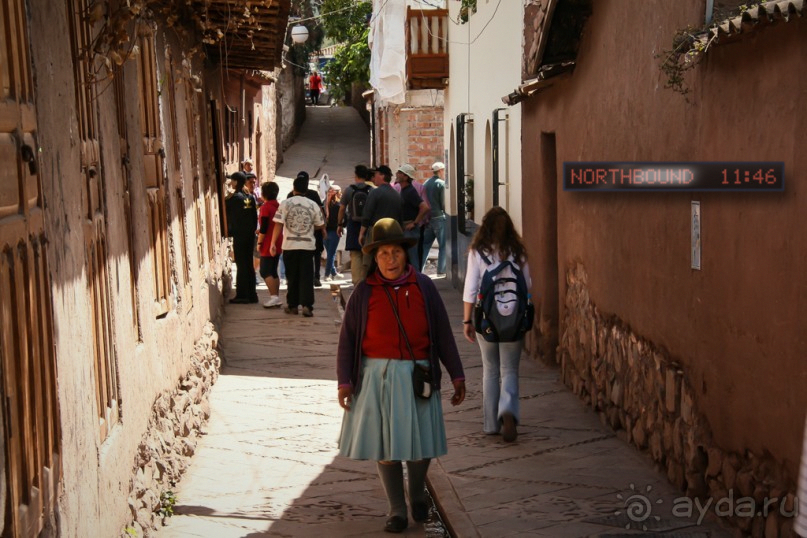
**11:46**
